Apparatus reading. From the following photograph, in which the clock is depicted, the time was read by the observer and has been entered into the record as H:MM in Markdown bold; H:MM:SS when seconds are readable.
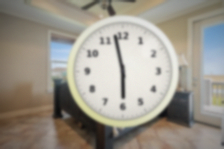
**5:58**
